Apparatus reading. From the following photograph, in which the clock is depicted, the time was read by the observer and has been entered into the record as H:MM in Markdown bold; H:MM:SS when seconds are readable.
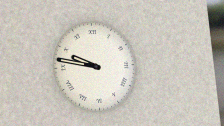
**9:47**
